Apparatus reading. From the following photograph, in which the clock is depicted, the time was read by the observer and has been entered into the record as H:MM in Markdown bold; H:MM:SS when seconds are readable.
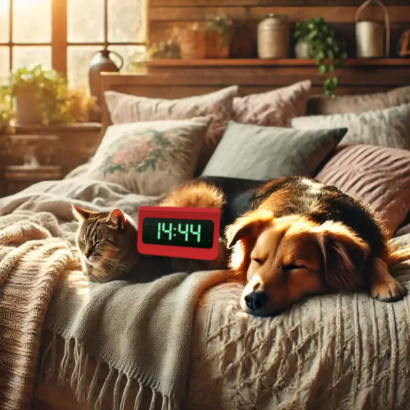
**14:44**
